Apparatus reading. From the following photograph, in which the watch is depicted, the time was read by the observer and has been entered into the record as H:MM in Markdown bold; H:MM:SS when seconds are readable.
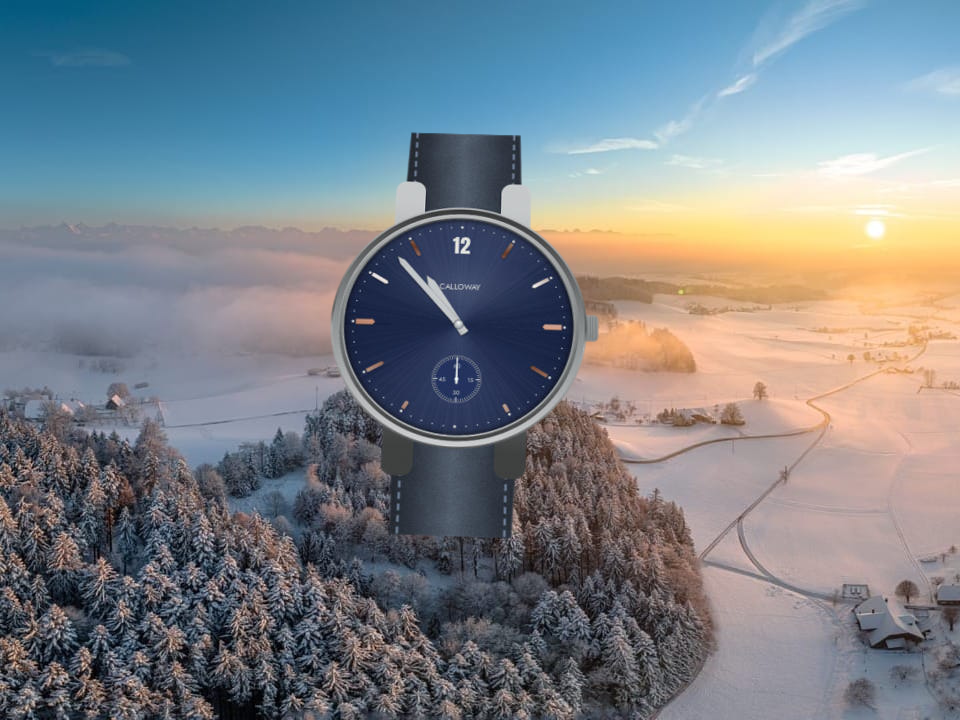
**10:53**
